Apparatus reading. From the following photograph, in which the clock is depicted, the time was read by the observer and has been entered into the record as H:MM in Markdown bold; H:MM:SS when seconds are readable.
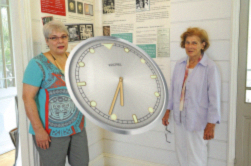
**6:36**
